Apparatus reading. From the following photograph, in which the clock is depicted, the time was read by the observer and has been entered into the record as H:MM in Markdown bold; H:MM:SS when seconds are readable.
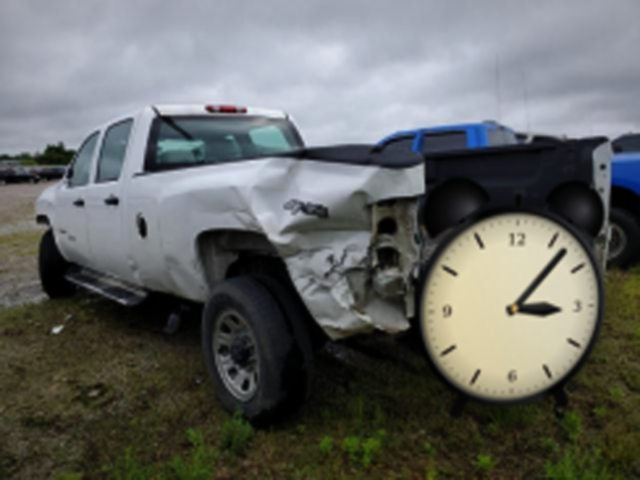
**3:07**
